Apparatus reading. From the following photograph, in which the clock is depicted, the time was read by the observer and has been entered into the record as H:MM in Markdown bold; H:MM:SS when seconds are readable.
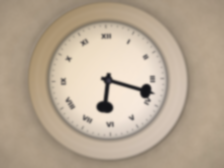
**6:18**
